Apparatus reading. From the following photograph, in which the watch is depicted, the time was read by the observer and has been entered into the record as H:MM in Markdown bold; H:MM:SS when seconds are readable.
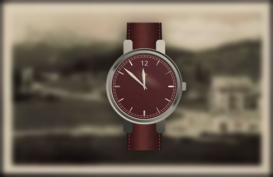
**11:52**
